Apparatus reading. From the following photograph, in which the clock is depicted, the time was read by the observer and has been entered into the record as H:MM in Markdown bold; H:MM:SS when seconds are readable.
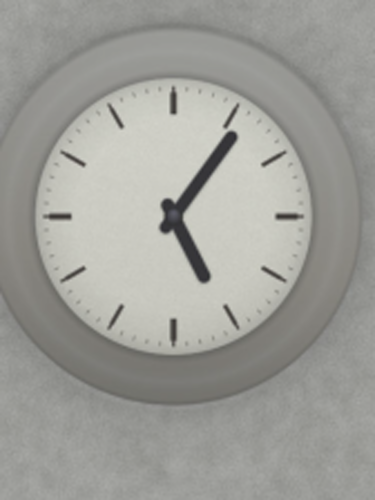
**5:06**
